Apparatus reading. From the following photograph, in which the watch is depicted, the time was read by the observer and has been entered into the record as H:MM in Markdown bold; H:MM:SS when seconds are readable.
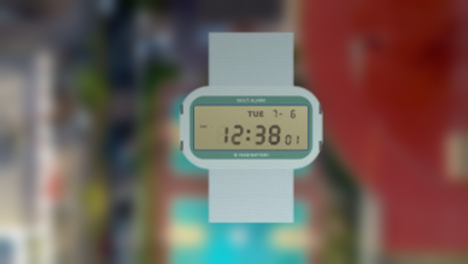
**12:38:01**
